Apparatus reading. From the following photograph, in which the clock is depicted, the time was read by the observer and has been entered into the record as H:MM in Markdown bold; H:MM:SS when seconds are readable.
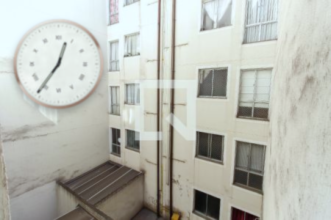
**12:36**
